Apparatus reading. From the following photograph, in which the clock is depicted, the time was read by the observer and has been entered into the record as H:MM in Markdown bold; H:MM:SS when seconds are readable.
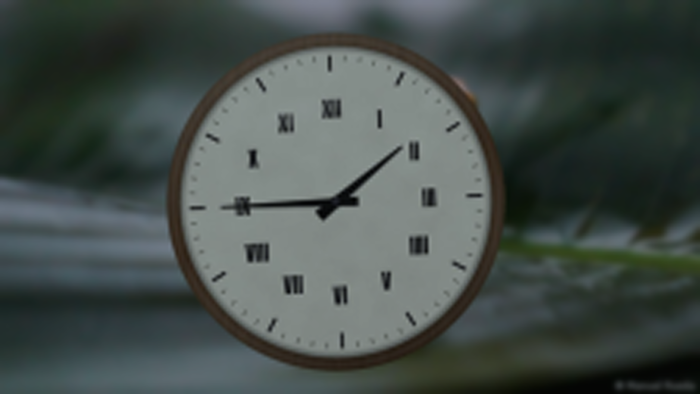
**1:45**
